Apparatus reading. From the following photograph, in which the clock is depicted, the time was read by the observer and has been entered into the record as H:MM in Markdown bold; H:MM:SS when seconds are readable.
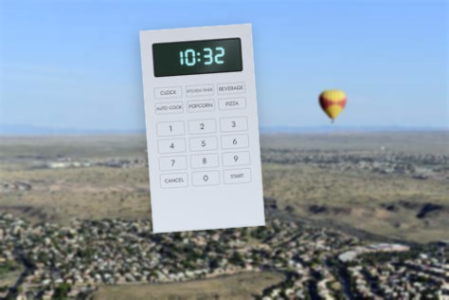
**10:32**
